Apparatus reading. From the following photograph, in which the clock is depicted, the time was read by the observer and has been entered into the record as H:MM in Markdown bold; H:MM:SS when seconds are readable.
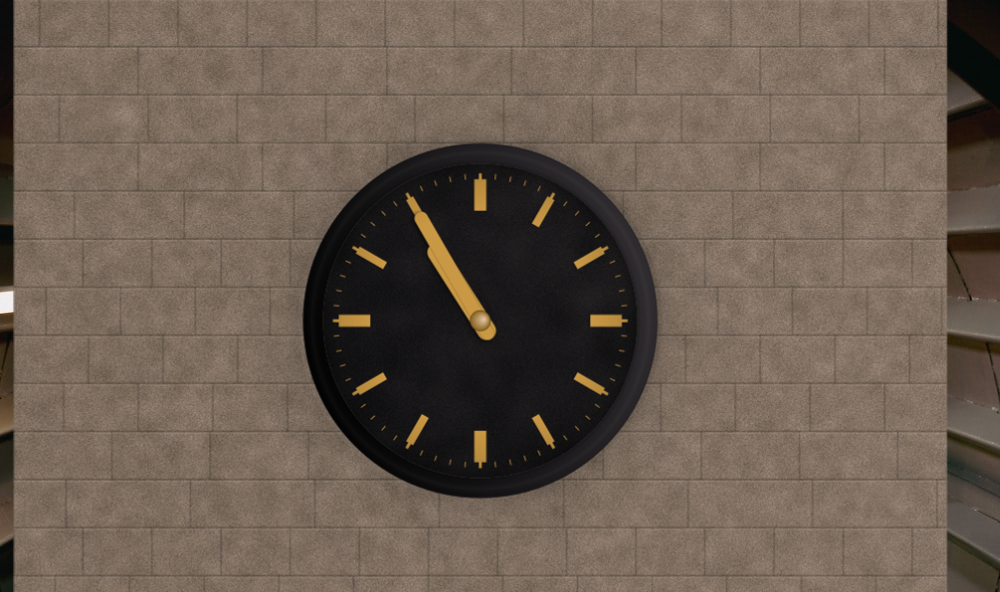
**10:55**
